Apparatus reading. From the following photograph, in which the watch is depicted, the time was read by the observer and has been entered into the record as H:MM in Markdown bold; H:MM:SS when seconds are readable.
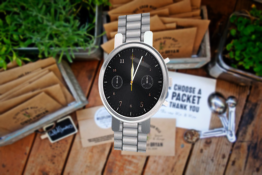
**12:04**
